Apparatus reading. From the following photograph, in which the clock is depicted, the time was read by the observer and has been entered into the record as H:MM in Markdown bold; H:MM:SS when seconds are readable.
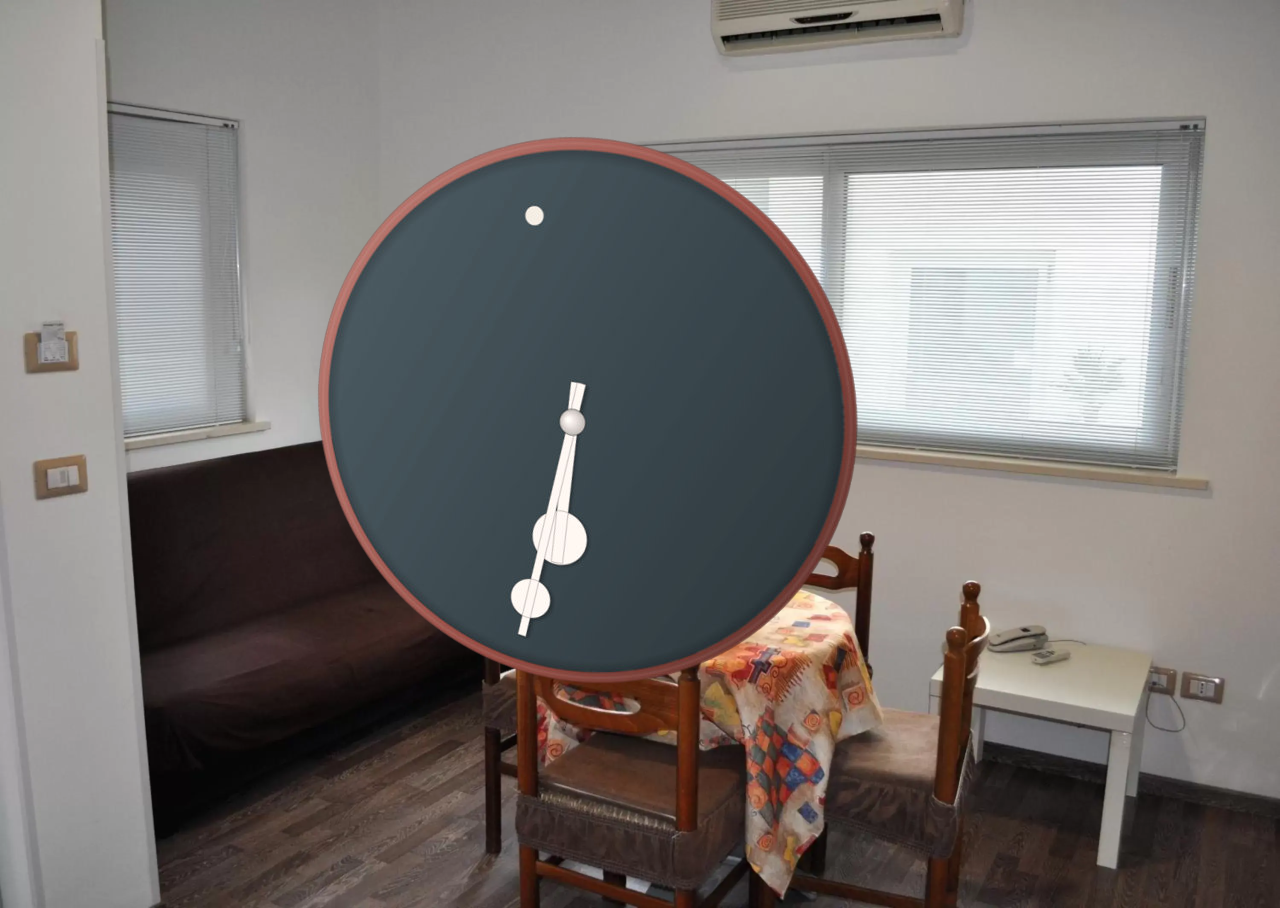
**6:34**
